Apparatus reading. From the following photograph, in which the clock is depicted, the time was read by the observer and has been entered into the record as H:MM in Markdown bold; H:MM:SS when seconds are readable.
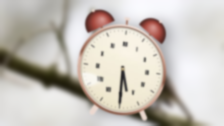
**5:30**
